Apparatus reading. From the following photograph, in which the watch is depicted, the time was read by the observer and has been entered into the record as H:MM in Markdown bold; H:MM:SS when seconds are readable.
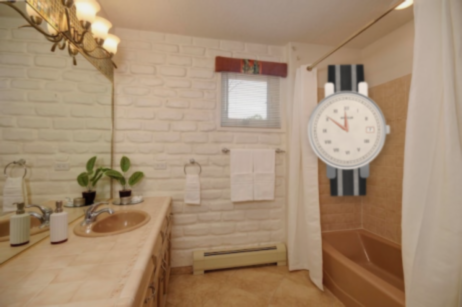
**11:51**
